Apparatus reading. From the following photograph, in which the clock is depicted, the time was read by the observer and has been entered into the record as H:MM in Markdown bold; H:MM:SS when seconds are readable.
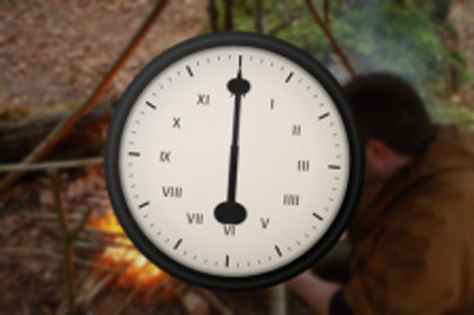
**6:00**
